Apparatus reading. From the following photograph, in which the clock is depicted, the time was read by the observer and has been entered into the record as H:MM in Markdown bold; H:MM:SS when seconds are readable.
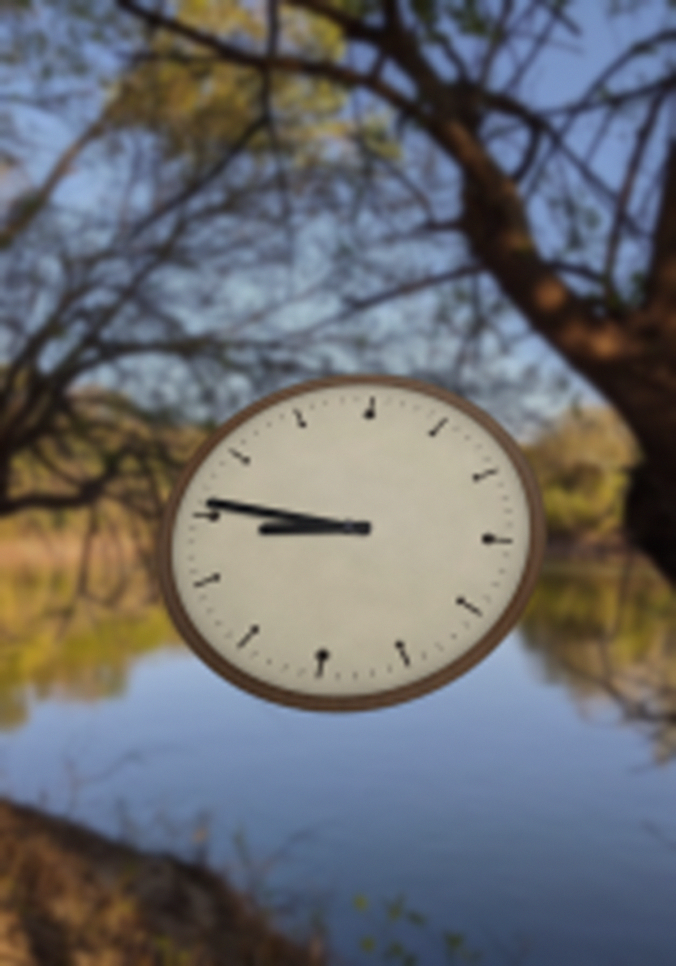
**8:46**
